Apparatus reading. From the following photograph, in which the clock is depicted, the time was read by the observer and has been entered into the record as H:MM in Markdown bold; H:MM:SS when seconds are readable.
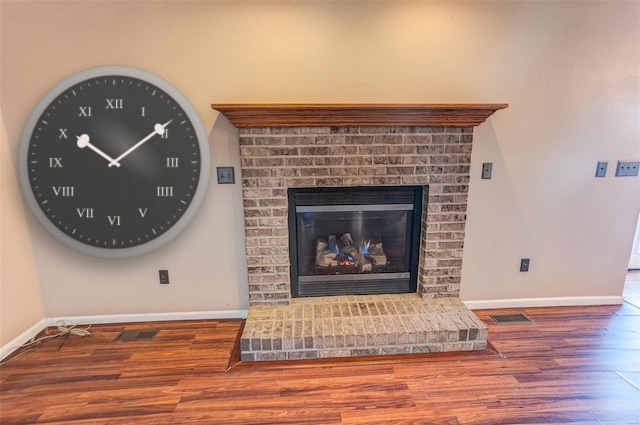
**10:09**
